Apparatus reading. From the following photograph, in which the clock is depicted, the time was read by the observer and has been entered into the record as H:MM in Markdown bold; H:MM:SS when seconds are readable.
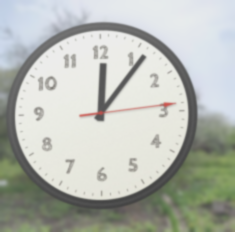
**12:06:14**
